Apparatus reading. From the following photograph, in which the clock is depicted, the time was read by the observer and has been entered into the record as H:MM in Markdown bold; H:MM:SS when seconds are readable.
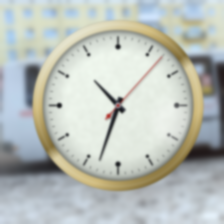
**10:33:07**
